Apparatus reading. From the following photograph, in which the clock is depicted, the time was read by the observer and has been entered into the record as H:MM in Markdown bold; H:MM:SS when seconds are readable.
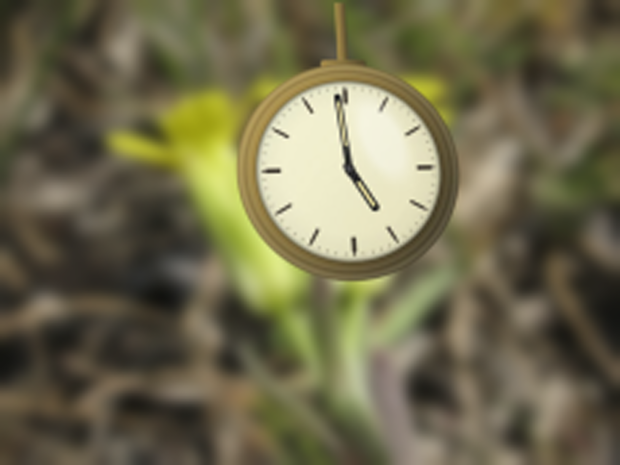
**4:59**
